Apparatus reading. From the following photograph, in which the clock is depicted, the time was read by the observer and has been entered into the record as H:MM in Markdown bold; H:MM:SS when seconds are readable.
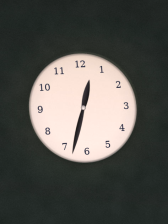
**12:33**
